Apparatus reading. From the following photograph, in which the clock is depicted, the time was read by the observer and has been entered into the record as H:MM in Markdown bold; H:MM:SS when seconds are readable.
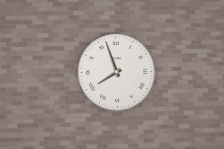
**7:57**
